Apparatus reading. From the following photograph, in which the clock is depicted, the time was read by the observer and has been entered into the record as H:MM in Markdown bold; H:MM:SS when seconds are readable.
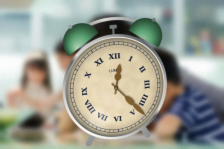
**12:23**
